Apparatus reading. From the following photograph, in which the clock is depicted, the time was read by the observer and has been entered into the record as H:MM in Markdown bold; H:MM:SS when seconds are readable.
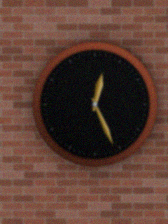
**12:26**
